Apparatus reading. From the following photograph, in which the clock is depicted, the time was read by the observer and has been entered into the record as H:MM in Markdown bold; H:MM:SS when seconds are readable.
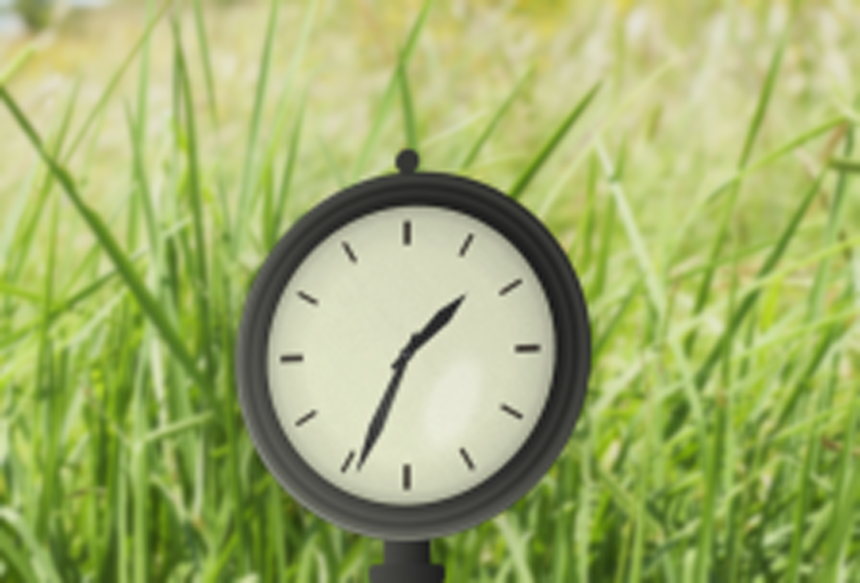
**1:34**
